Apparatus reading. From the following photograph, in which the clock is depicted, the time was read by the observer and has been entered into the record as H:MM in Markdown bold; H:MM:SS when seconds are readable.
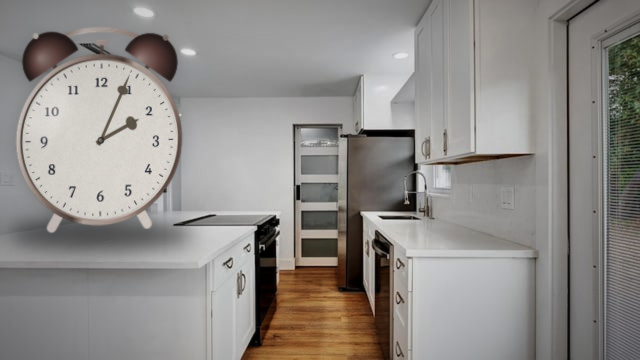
**2:04**
